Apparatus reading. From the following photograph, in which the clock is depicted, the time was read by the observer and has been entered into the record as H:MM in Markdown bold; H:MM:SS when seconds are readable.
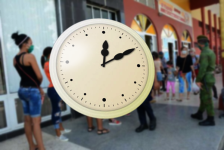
**12:10**
